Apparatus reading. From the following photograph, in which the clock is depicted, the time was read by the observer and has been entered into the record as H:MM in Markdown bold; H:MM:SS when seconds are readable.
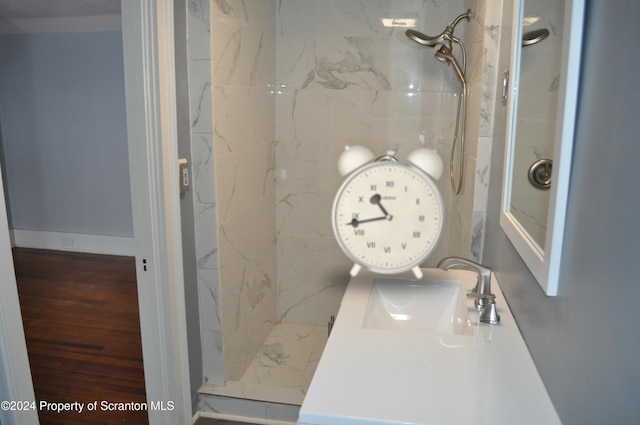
**10:43**
